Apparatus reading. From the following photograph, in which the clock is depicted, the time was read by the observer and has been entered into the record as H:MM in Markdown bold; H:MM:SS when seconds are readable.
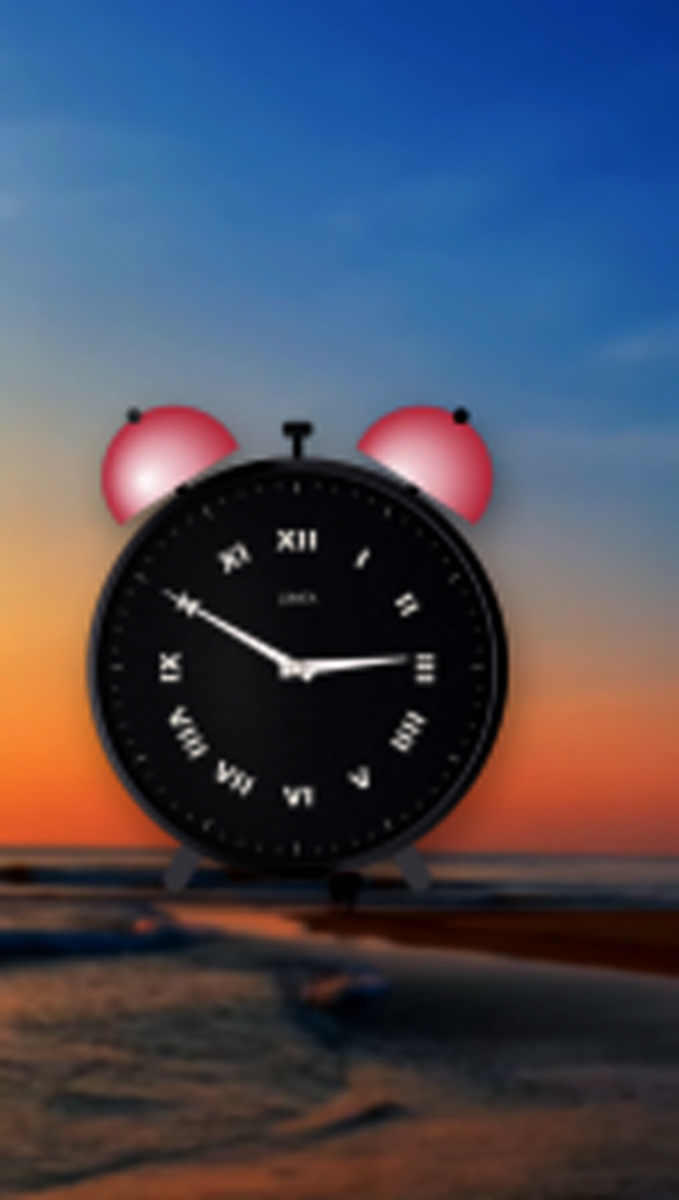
**2:50**
